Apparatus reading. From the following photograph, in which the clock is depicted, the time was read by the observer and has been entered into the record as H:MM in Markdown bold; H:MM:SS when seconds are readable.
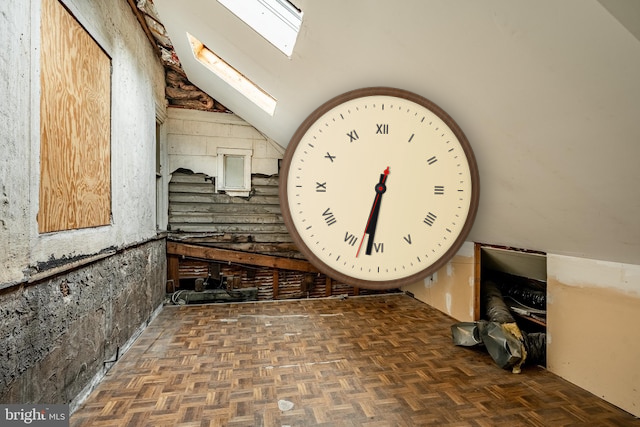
**6:31:33**
